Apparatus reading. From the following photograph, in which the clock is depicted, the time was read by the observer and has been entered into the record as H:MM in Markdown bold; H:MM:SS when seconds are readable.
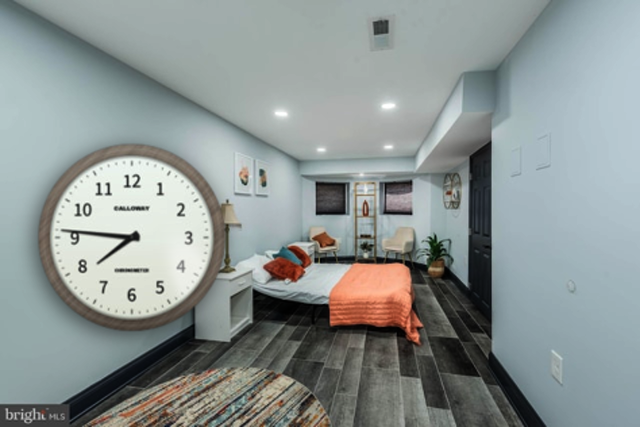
**7:46**
